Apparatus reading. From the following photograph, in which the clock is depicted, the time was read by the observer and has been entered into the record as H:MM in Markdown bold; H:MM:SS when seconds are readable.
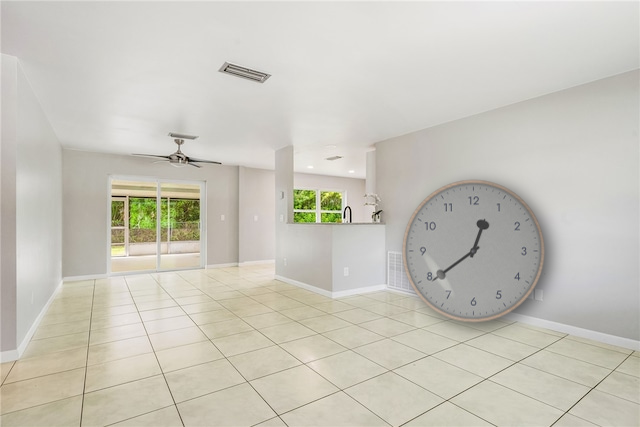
**12:39**
